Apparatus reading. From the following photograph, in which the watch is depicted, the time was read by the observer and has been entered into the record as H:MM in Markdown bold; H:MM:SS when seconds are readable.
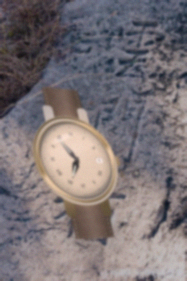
**6:54**
